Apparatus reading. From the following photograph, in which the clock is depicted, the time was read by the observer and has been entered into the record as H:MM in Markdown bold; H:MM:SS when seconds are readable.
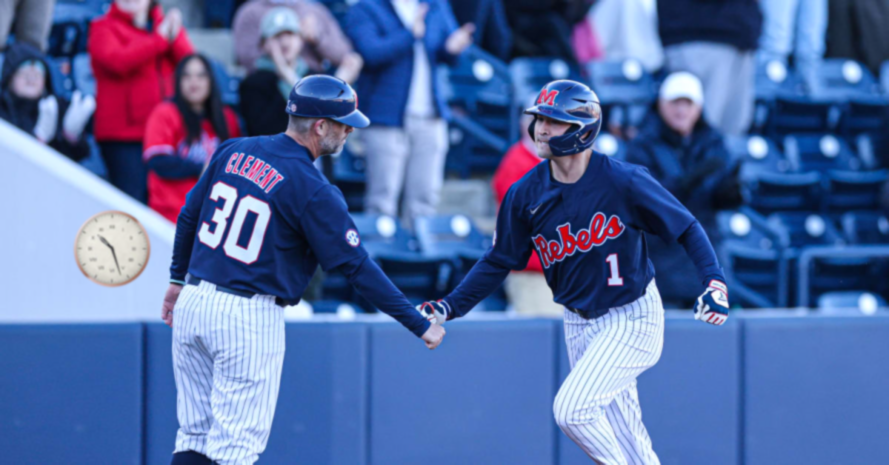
**10:27**
